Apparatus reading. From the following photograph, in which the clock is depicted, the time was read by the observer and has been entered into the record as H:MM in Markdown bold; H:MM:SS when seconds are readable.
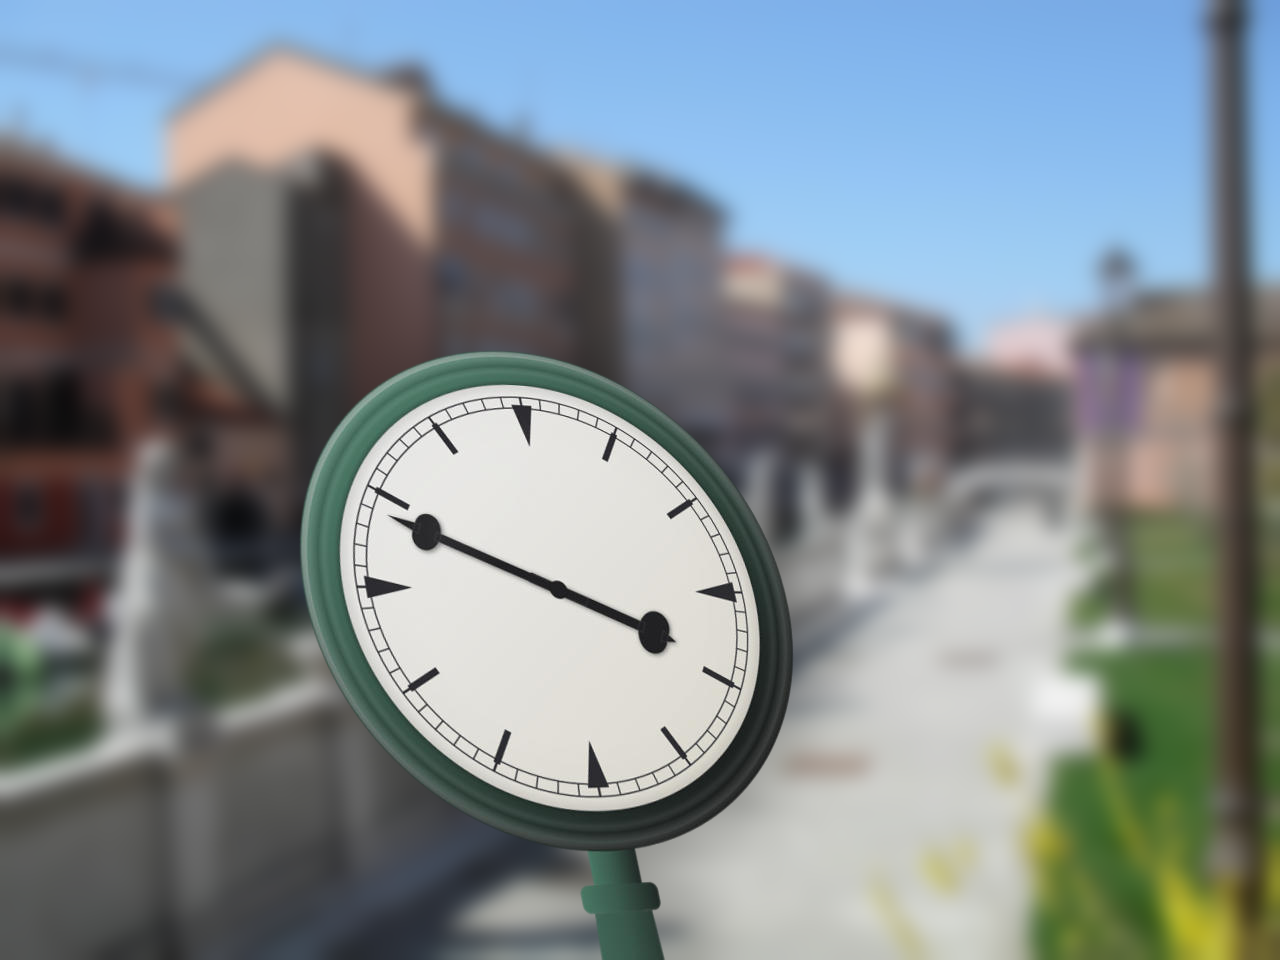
**3:49**
